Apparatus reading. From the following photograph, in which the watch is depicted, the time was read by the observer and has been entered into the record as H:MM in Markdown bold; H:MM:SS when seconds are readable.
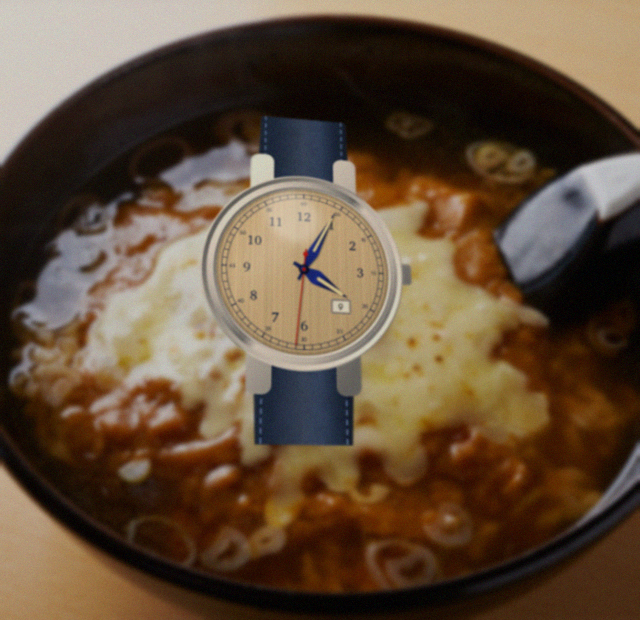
**4:04:31**
